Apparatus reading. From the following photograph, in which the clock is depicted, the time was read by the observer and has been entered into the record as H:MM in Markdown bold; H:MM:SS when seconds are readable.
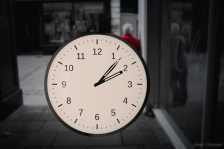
**2:07**
